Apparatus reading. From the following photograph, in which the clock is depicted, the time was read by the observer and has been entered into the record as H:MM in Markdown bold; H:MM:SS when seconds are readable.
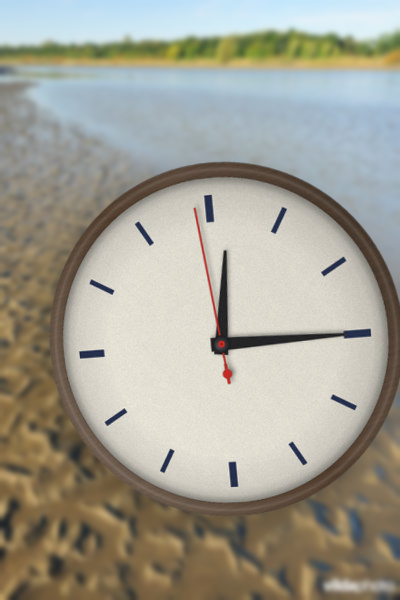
**12:14:59**
